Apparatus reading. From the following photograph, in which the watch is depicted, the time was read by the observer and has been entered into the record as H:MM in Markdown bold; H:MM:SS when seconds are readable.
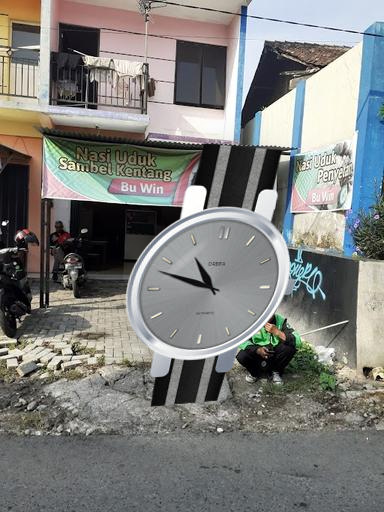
**10:48**
